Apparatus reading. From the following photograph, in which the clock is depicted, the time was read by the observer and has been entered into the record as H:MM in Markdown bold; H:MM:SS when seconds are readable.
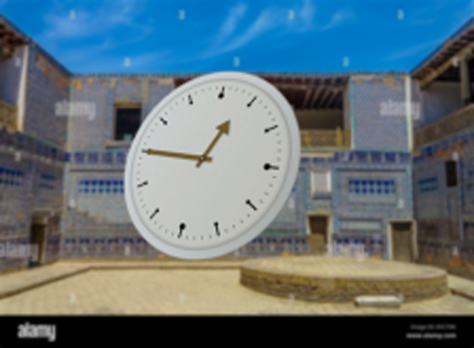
**12:45**
